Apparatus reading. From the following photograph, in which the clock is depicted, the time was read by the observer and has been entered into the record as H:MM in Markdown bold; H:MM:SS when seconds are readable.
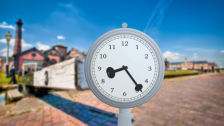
**8:24**
